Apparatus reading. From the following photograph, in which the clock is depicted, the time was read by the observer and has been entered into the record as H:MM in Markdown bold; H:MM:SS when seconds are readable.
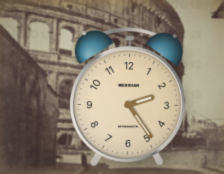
**2:24**
